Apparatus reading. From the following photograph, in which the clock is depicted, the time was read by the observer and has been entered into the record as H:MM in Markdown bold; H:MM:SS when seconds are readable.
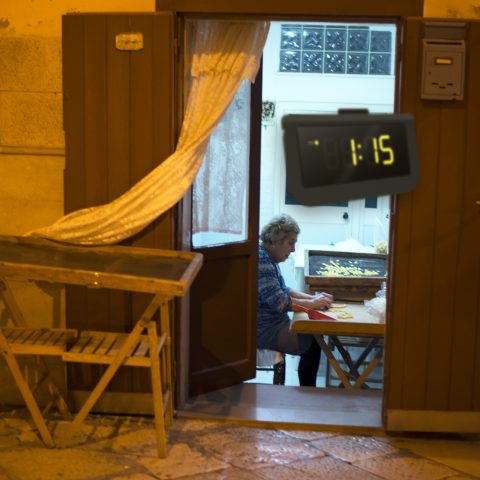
**1:15**
